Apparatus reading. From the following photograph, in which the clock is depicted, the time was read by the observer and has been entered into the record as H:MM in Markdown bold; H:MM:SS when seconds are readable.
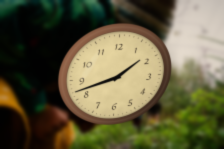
**1:42**
